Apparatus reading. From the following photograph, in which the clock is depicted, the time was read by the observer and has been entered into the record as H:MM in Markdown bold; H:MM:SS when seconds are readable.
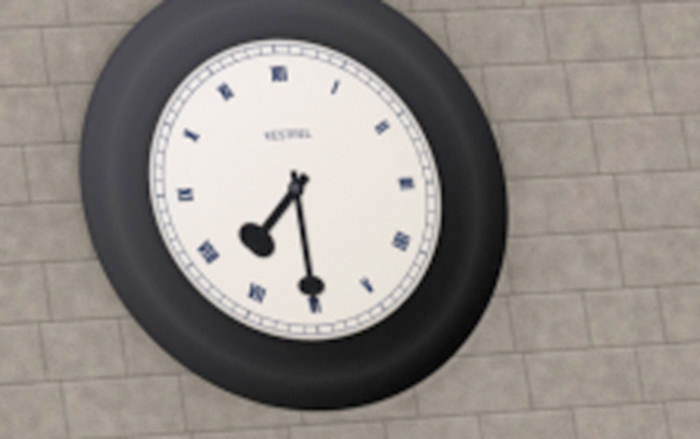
**7:30**
